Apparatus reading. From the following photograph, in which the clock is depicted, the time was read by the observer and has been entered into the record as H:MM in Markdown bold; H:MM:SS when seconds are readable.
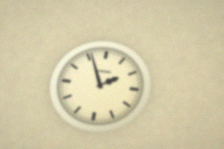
**1:56**
